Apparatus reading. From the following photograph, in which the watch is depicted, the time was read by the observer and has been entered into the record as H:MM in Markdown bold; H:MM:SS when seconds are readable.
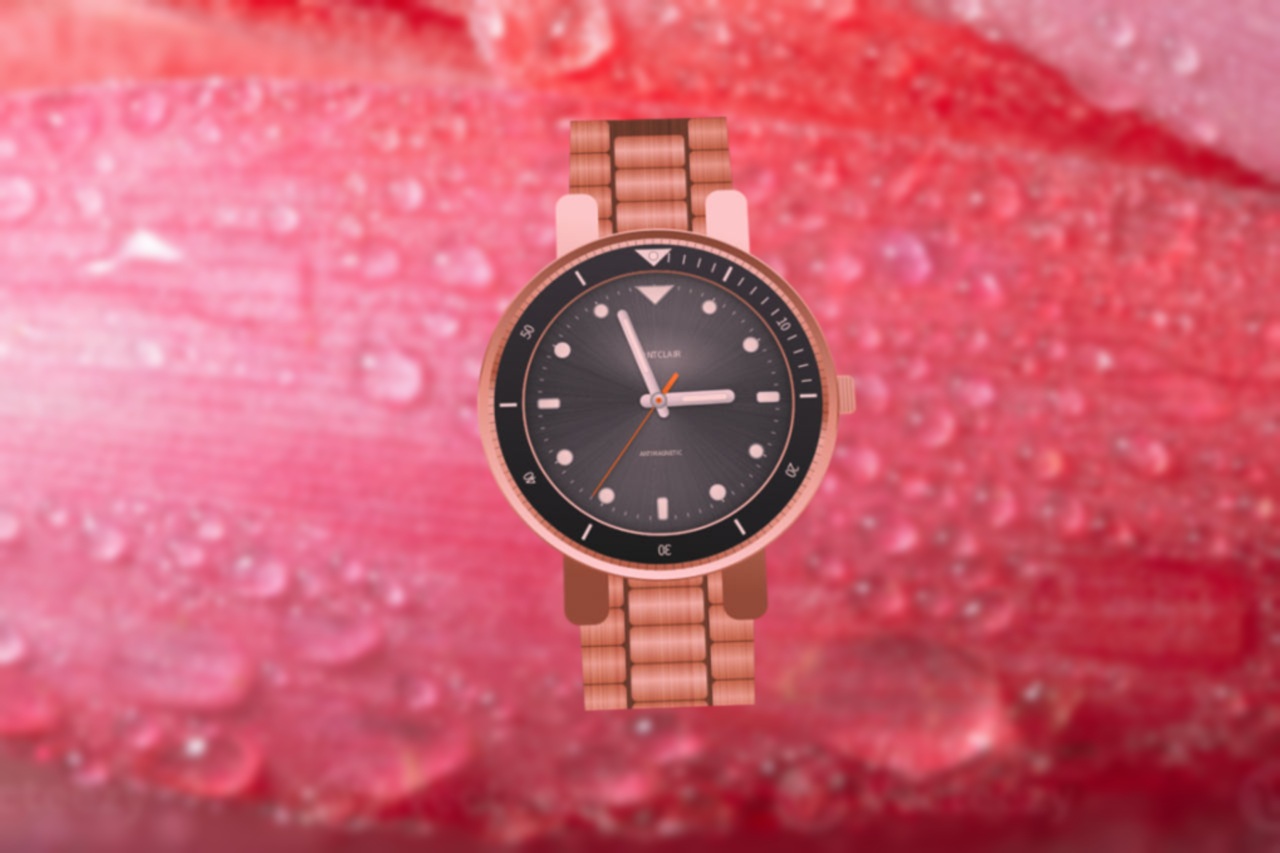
**2:56:36**
